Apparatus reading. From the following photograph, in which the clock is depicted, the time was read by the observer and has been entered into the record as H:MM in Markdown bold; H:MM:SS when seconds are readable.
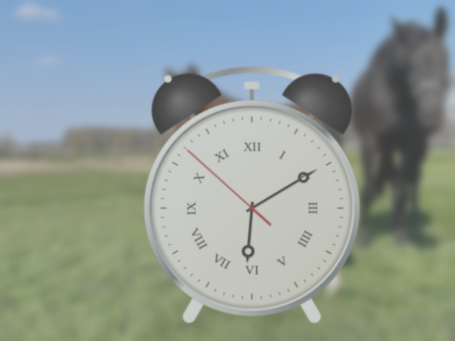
**6:09:52**
